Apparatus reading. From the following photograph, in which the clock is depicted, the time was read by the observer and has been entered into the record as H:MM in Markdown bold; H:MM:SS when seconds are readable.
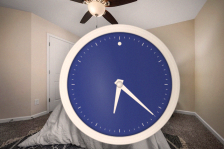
**6:22**
